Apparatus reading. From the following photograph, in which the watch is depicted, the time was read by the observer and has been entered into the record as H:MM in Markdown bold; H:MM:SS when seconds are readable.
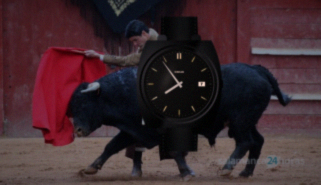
**7:54**
